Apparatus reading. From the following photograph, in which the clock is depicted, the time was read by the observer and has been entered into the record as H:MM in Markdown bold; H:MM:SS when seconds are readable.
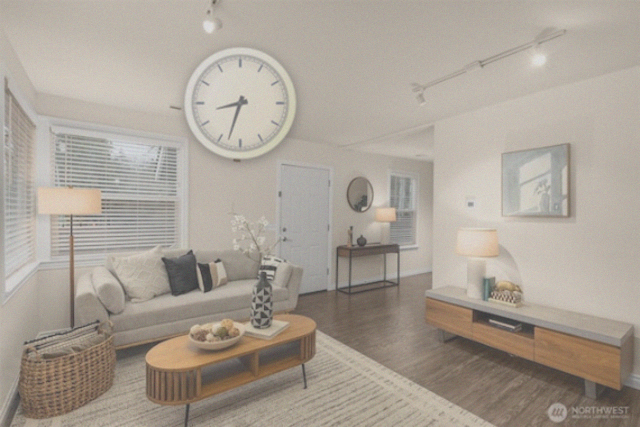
**8:33**
